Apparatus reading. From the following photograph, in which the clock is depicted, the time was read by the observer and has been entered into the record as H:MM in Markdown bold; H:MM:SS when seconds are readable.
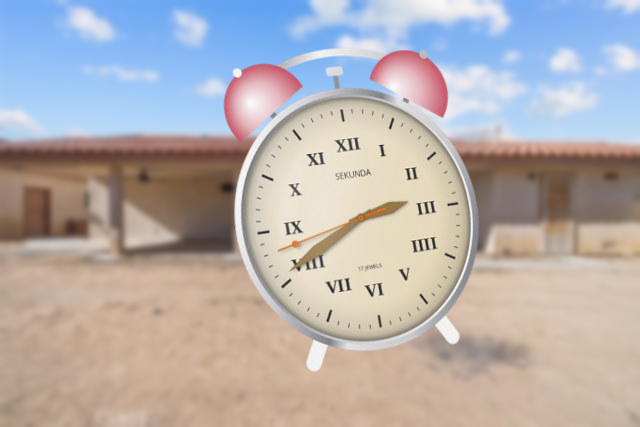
**2:40:43**
